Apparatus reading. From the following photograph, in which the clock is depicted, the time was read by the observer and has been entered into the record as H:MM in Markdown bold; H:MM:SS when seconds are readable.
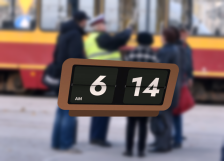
**6:14**
